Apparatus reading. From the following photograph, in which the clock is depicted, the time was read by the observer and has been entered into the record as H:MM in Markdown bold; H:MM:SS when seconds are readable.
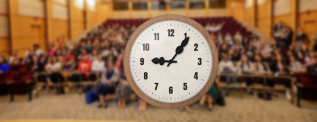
**9:06**
